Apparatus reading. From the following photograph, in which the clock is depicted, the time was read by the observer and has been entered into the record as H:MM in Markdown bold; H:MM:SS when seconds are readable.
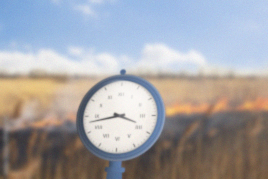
**3:43**
